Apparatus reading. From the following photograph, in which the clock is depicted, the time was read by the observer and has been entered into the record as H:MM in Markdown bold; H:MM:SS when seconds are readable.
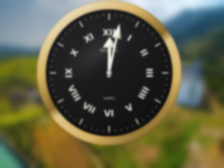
**12:02**
